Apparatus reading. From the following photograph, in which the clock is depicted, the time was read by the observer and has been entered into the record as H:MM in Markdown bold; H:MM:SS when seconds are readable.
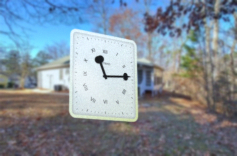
**11:14**
